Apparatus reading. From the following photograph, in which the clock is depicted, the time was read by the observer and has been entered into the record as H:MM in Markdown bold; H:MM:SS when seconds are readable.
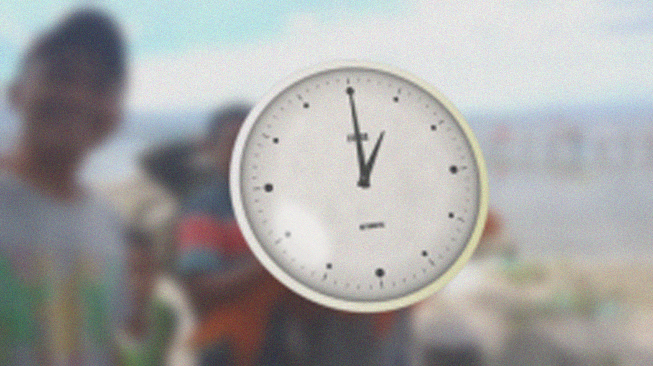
**1:00**
